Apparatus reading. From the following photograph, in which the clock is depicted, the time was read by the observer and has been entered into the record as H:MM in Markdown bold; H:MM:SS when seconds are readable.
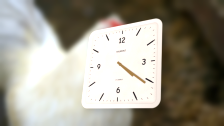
**4:21**
